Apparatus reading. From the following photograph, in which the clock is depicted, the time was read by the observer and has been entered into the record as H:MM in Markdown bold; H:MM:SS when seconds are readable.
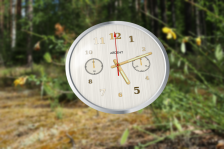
**5:12**
